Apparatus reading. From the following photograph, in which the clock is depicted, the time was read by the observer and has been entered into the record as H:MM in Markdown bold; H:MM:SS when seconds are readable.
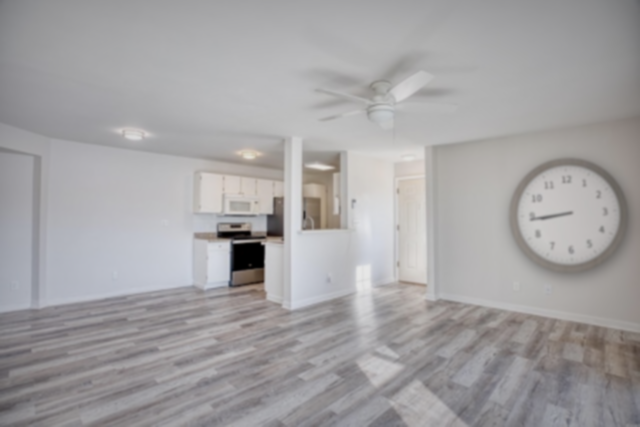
**8:44**
